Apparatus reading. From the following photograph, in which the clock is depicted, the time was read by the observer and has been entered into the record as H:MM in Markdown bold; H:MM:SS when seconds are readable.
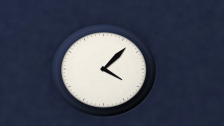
**4:07**
